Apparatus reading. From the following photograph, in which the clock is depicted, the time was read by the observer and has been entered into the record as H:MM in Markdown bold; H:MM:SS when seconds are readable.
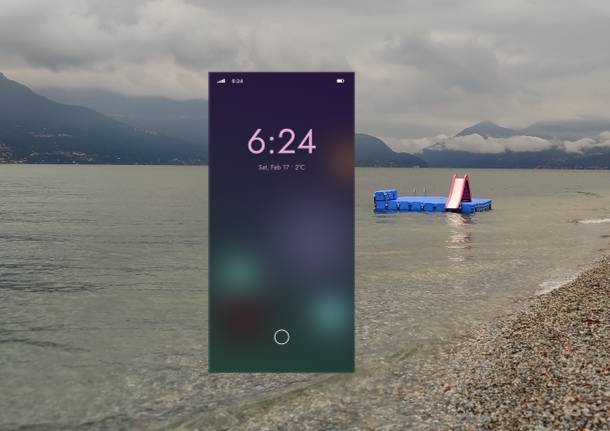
**6:24**
